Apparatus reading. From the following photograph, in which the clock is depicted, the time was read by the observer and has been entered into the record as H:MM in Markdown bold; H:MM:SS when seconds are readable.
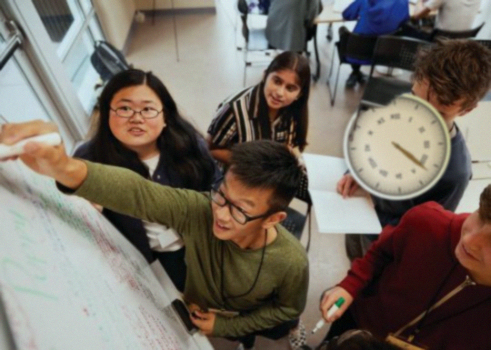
**4:22**
